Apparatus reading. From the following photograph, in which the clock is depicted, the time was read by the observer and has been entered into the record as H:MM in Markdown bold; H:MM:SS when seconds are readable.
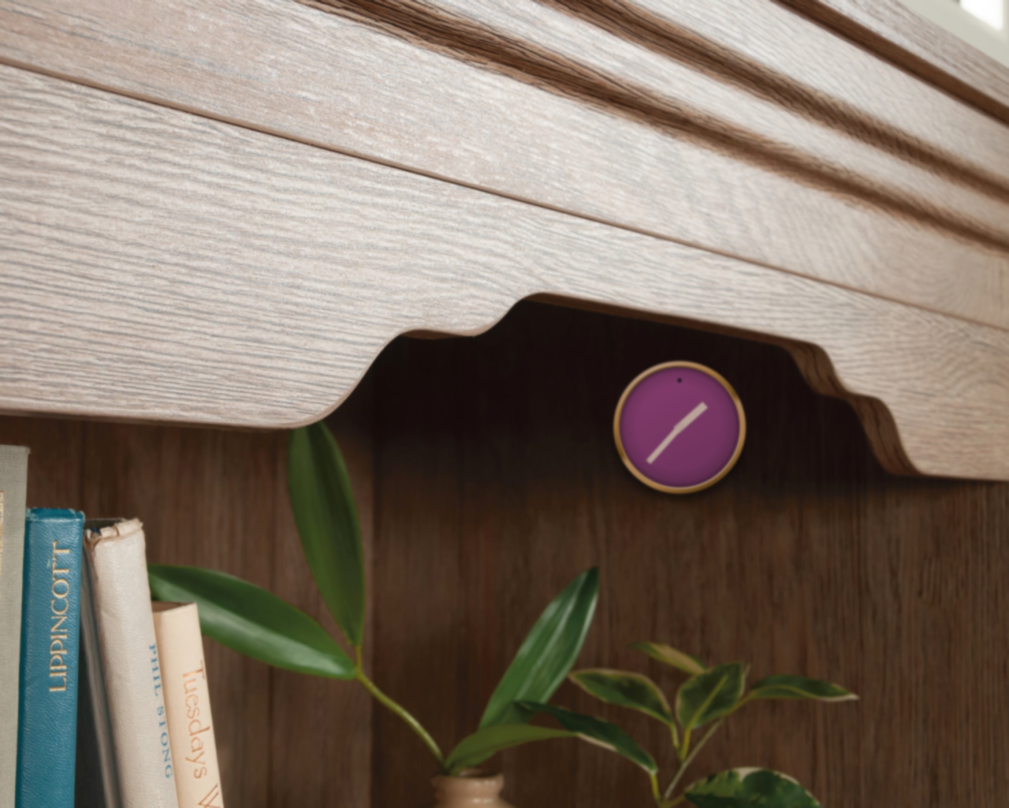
**1:37**
